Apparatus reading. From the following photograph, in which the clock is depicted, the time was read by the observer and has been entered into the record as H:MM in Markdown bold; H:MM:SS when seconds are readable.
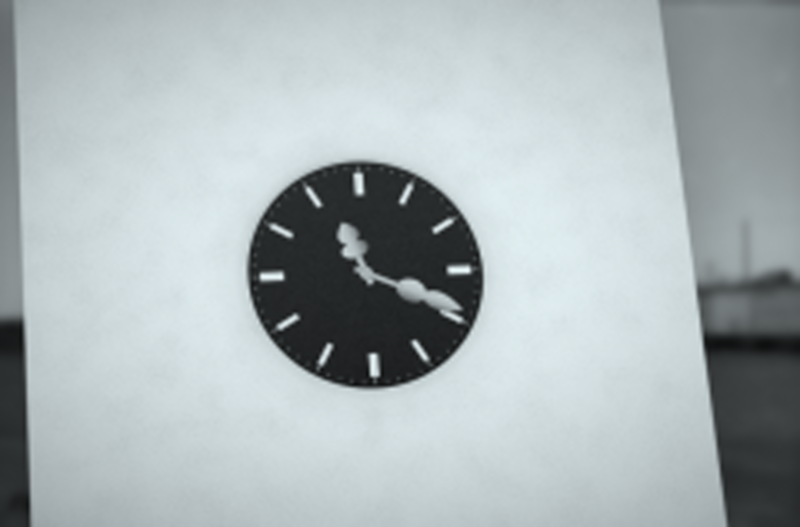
**11:19**
